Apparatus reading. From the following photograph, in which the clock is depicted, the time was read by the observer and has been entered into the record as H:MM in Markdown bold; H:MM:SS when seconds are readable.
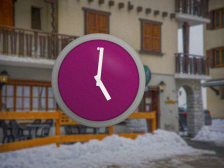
**5:01**
